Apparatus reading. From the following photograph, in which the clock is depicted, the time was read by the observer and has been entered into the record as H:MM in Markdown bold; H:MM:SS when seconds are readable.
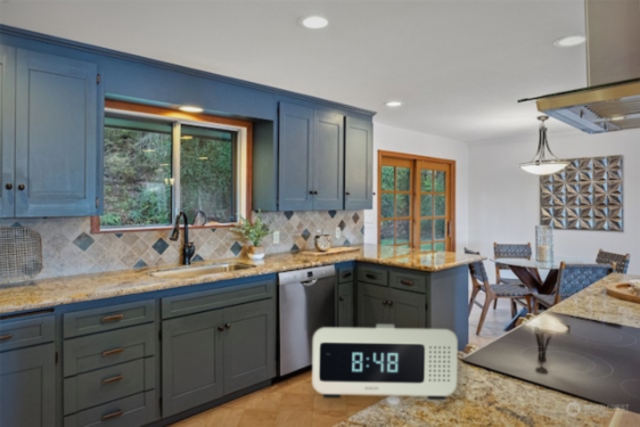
**8:48**
